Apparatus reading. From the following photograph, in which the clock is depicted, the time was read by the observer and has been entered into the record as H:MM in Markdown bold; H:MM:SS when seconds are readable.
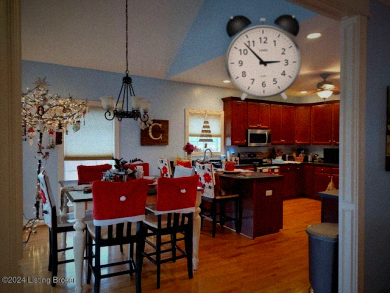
**2:53**
